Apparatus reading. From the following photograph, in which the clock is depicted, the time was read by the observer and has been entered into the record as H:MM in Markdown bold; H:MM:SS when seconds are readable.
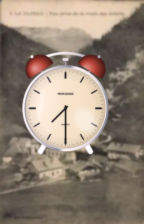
**7:30**
